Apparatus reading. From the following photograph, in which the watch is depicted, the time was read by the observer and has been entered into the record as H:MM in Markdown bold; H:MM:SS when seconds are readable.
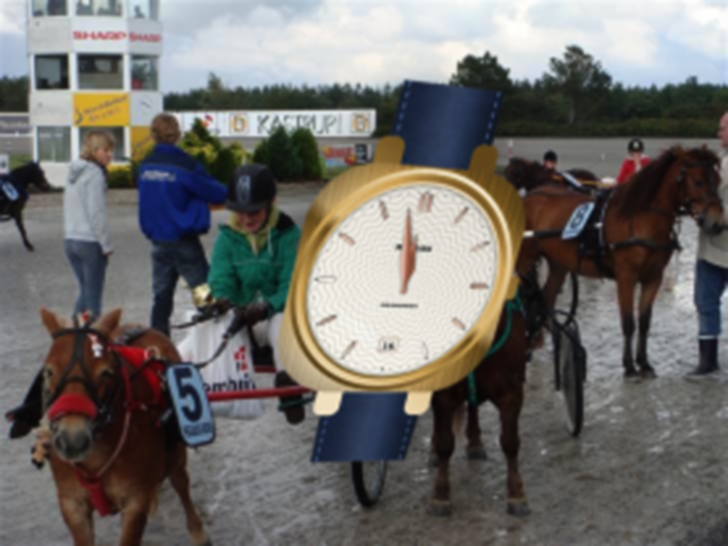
**11:58**
